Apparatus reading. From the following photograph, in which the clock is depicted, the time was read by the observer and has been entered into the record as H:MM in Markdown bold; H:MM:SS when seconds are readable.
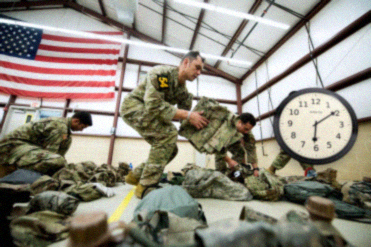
**6:09**
